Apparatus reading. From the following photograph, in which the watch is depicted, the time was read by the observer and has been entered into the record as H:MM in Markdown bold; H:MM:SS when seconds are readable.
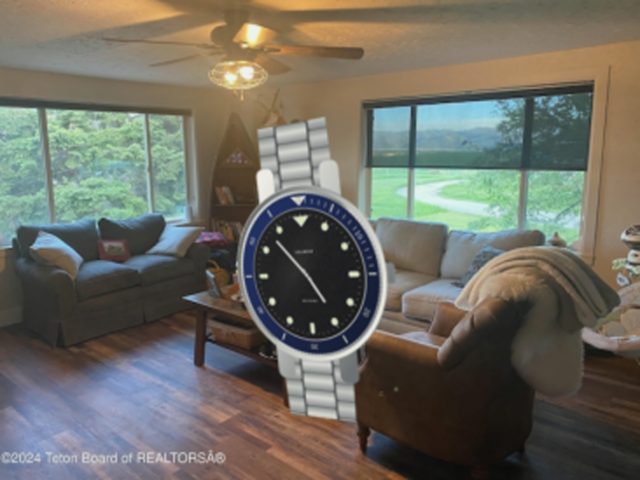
**4:53**
